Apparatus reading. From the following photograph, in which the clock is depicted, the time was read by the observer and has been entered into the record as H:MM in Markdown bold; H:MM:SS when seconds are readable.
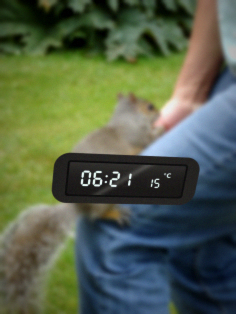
**6:21**
